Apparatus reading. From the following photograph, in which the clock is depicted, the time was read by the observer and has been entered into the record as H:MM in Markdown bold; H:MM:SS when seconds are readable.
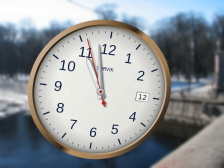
**10:57:56**
